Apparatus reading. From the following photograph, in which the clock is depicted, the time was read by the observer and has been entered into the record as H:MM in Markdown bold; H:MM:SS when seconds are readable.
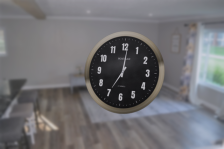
**7:01**
